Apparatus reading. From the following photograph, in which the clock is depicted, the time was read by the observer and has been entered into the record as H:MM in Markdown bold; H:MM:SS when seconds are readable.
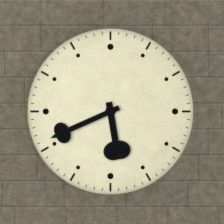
**5:41**
